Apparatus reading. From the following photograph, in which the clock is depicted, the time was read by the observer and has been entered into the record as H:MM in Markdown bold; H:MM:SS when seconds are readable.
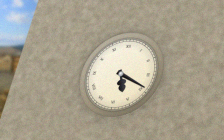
**5:19**
